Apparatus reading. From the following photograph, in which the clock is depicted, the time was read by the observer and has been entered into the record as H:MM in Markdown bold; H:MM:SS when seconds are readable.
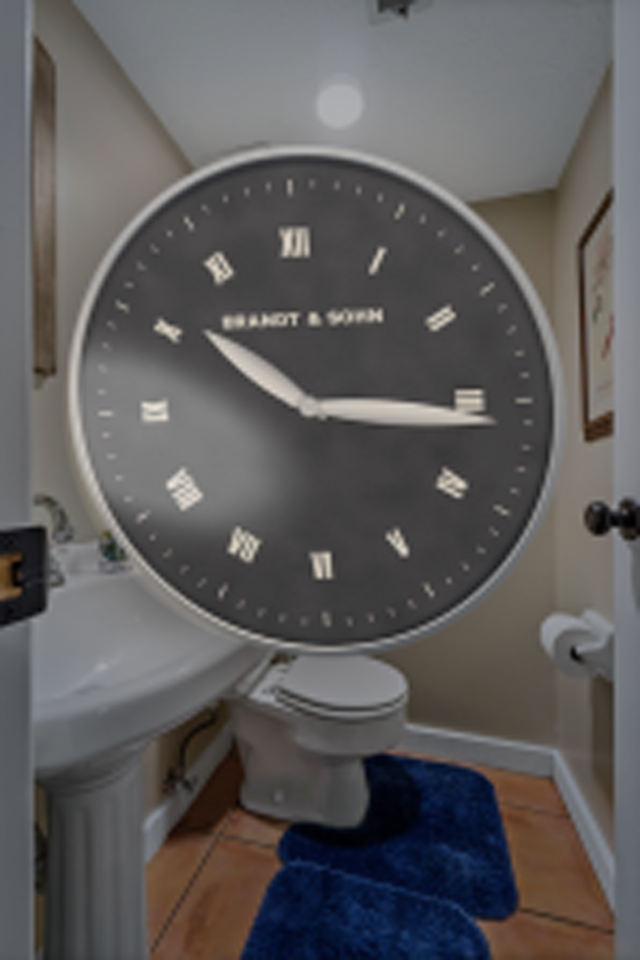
**10:16**
